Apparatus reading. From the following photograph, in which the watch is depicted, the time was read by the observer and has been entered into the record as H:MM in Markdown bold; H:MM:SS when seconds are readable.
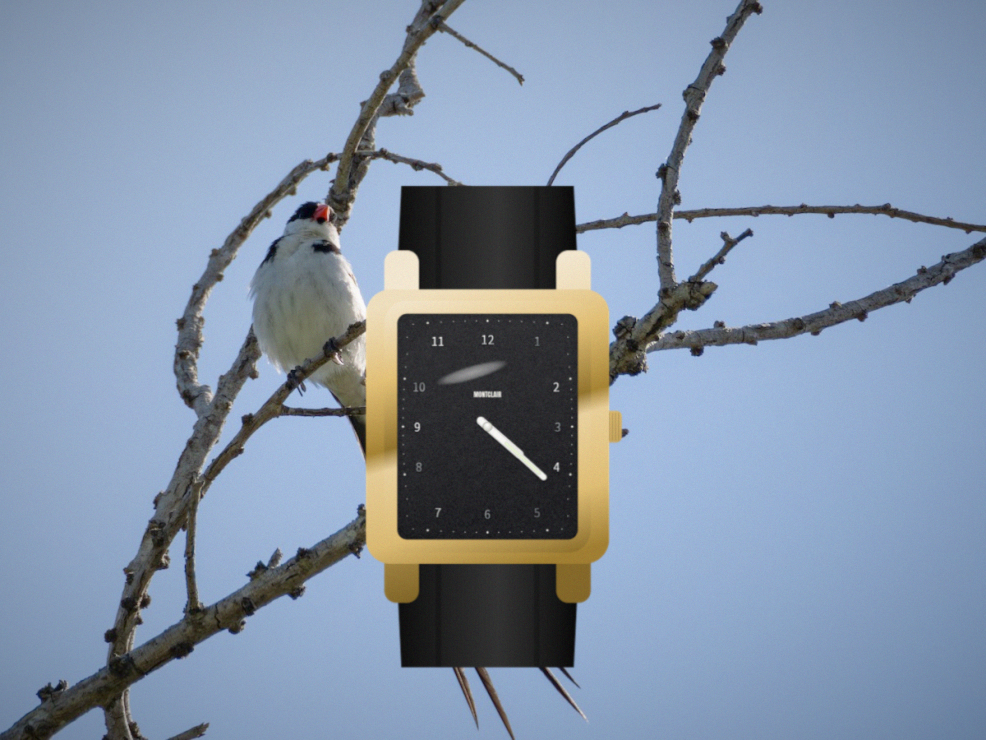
**4:22**
